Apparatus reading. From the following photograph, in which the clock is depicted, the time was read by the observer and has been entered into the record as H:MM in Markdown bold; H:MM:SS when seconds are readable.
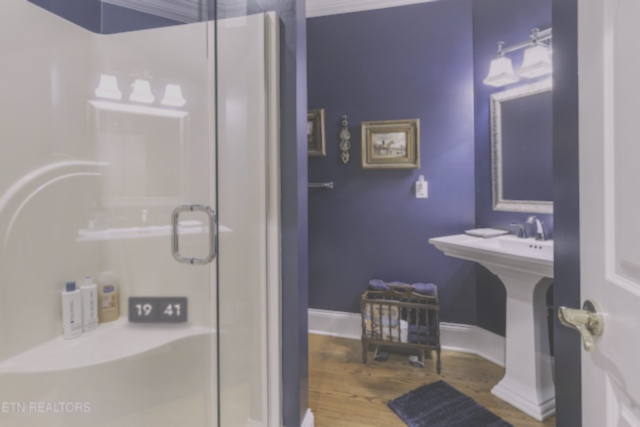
**19:41**
